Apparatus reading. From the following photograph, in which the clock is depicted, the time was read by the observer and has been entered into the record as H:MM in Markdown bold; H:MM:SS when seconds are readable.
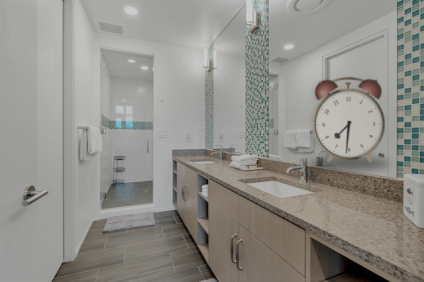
**7:31**
